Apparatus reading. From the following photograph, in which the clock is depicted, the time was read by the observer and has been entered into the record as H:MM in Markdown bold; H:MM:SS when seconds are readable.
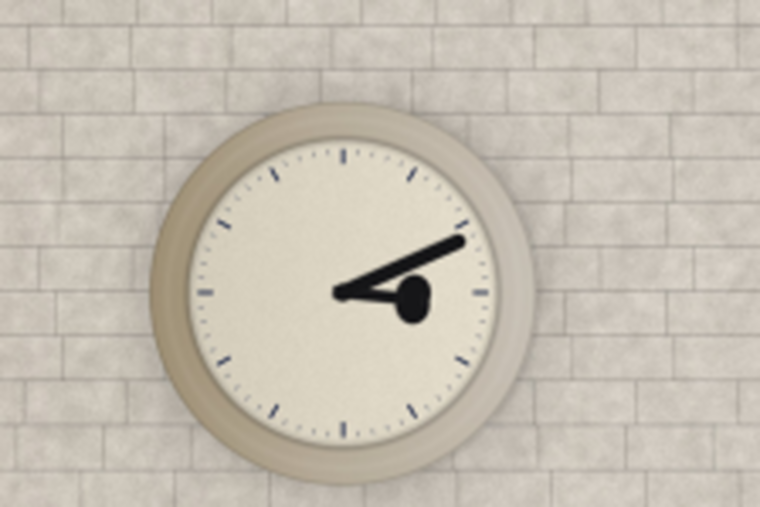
**3:11**
